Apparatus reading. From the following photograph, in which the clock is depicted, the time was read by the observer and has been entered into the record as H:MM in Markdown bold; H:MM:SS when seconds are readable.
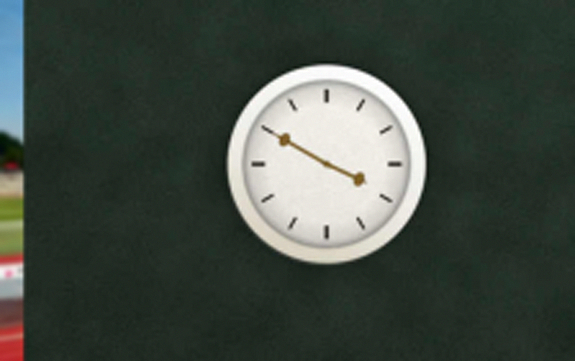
**3:50**
